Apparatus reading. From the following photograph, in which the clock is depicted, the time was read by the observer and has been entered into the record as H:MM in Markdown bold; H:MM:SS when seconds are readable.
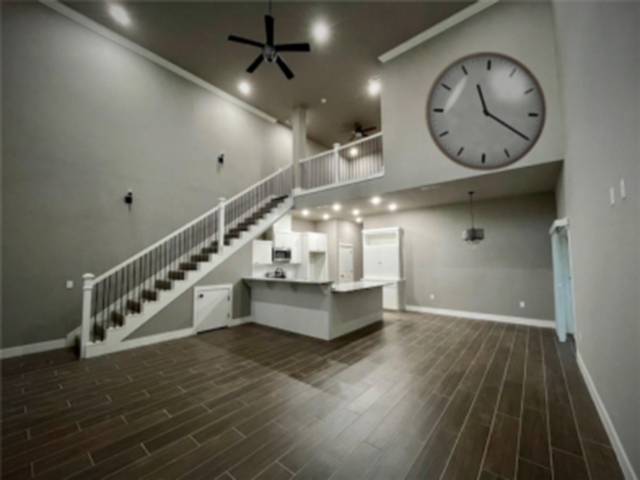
**11:20**
